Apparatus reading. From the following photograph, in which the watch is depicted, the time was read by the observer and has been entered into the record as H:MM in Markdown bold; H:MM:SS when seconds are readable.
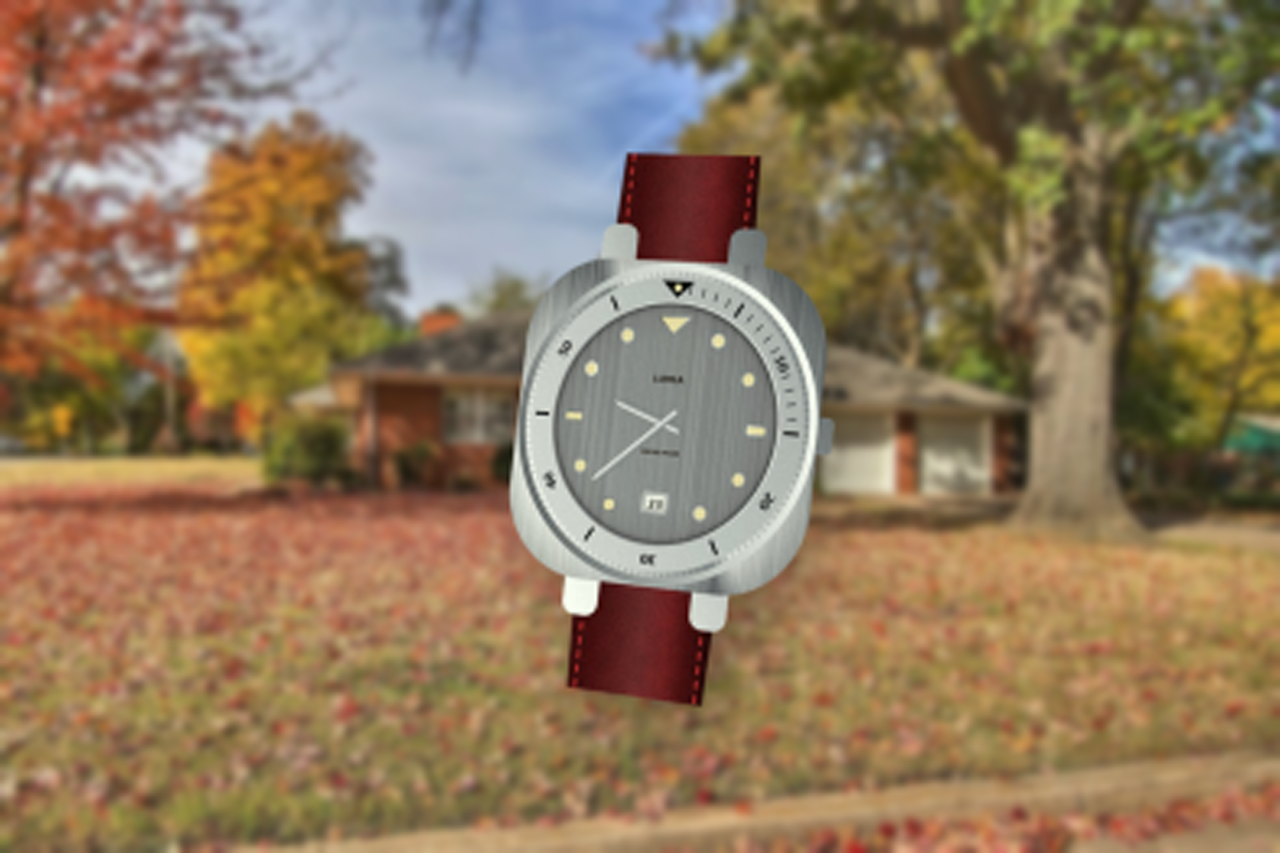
**9:38**
